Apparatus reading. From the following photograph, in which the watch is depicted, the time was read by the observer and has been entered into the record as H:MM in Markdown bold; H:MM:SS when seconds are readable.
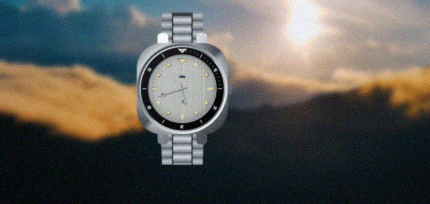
**5:42**
